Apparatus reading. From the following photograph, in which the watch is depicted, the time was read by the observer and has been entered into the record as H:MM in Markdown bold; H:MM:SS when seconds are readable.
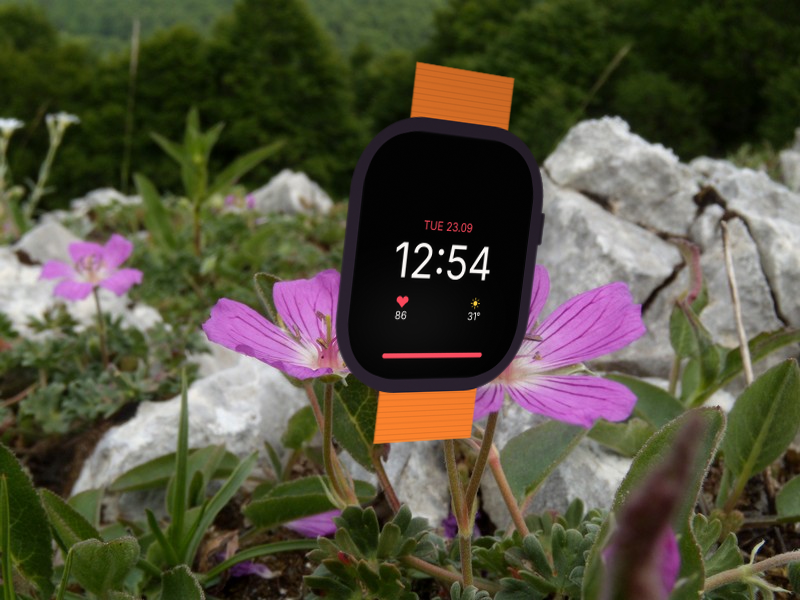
**12:54**
